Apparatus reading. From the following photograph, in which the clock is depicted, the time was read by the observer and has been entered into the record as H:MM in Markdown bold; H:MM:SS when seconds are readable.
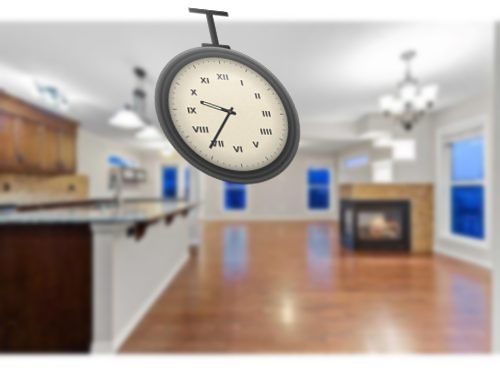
**9:36**
